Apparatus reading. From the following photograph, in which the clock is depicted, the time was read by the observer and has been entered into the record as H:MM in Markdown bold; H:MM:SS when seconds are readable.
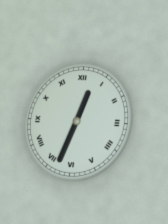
**12:33**
